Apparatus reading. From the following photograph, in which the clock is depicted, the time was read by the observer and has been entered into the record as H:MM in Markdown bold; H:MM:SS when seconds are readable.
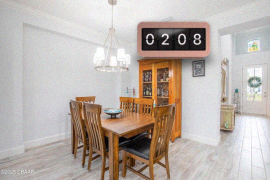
**2:08**
